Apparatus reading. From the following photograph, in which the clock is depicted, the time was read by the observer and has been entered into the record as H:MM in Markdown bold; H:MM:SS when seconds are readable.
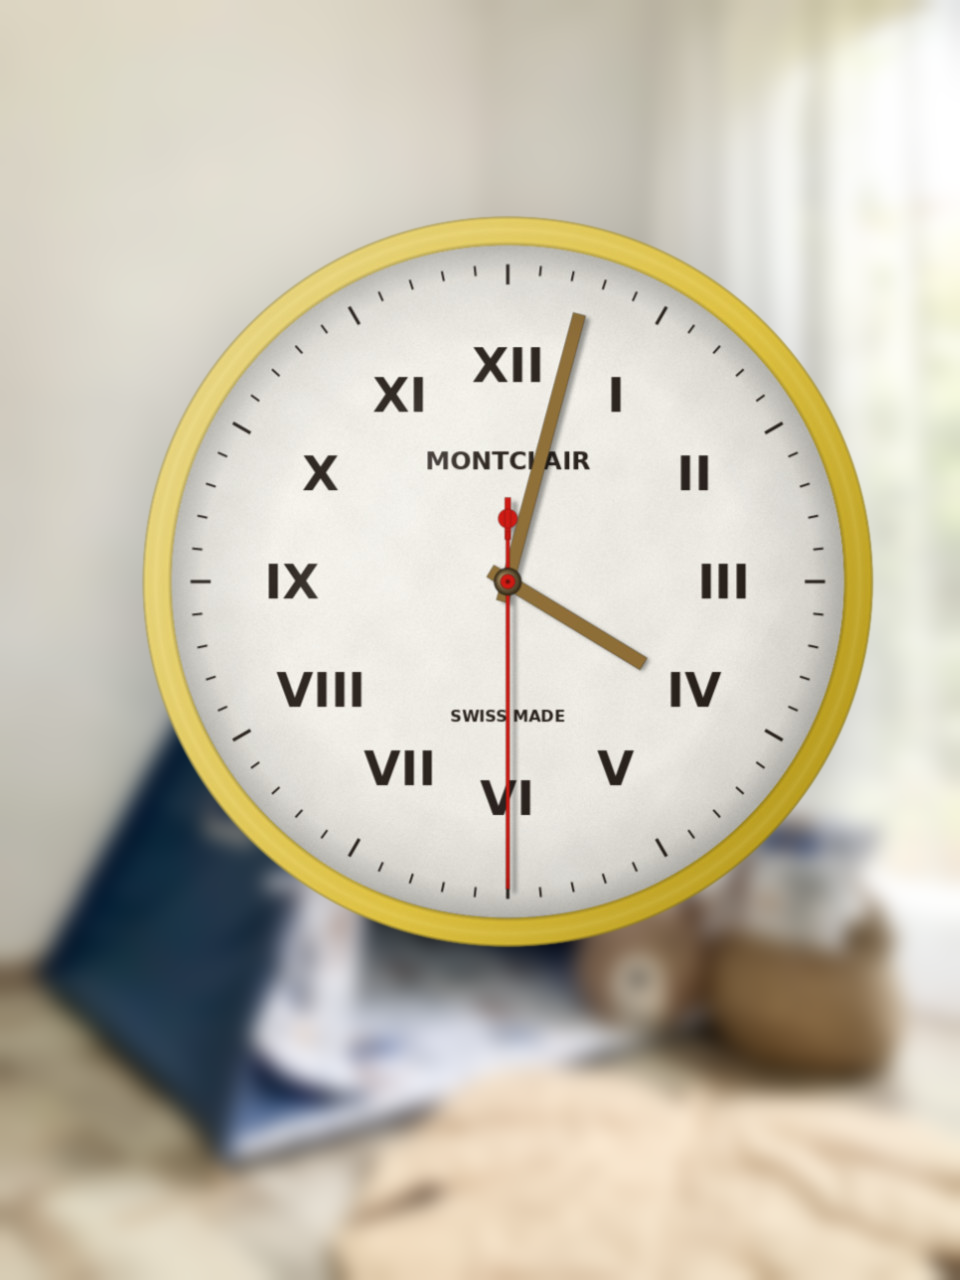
**4:02:30**
